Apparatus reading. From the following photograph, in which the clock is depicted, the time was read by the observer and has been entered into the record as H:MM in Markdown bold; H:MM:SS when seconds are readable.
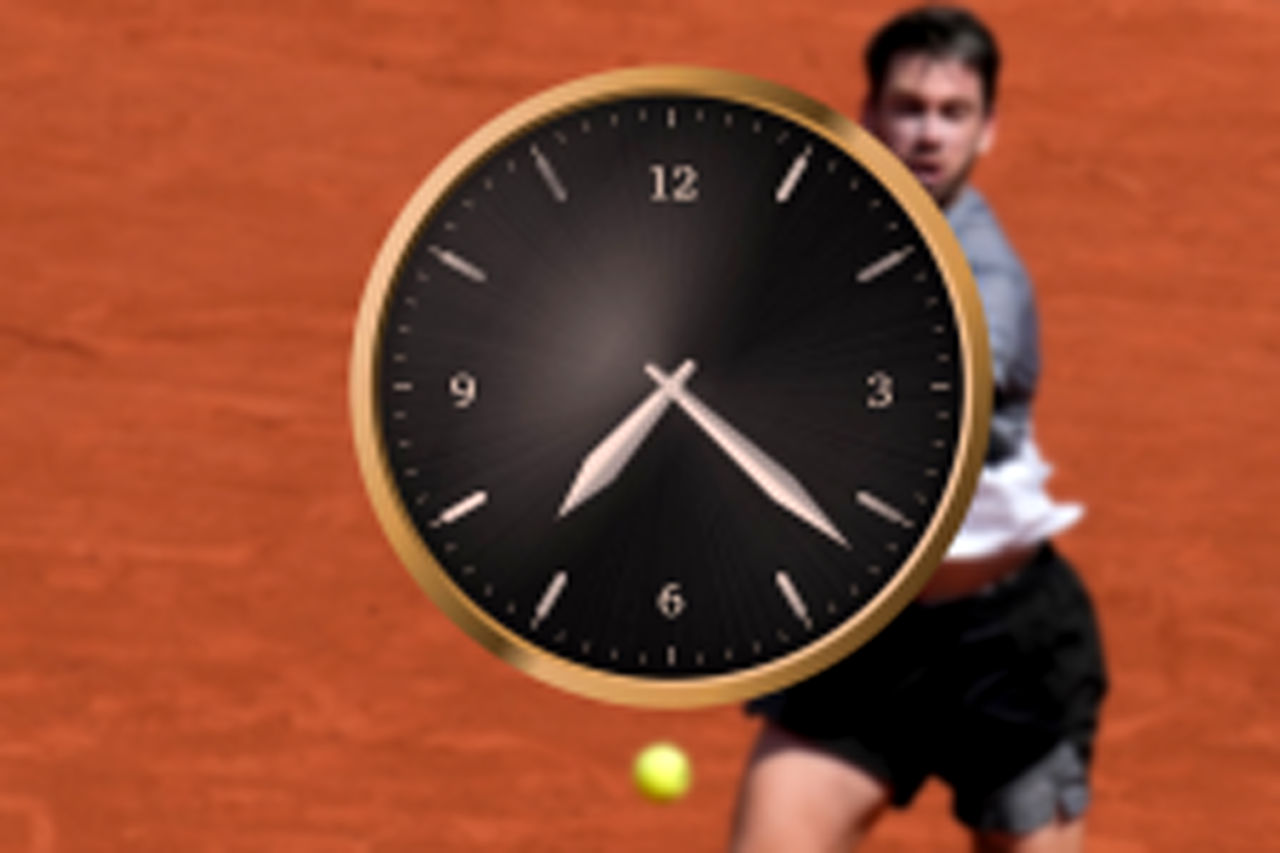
**7:22**
